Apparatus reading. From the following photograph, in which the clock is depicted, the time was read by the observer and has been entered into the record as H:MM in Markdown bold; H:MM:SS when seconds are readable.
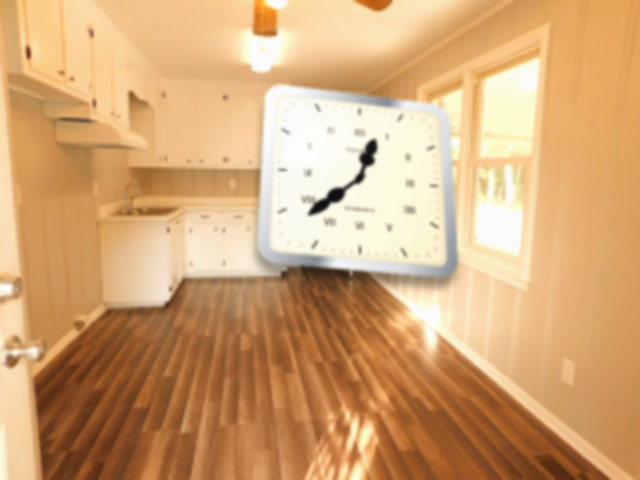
**12:38**
